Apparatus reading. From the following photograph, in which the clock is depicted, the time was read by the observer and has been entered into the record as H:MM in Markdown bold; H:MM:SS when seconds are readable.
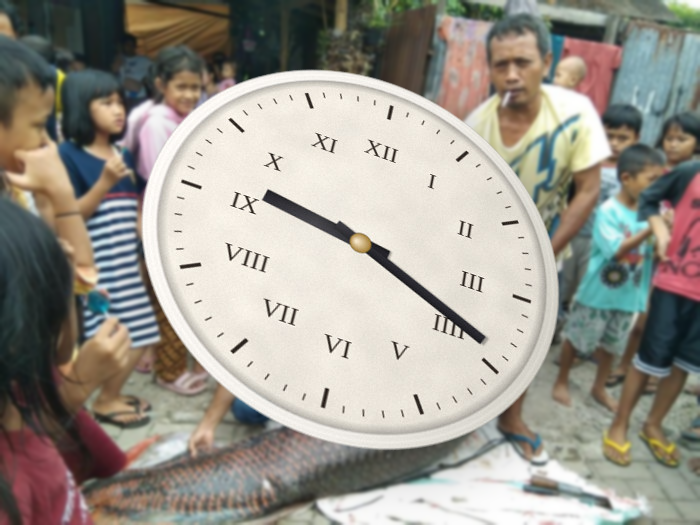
**9:19**
